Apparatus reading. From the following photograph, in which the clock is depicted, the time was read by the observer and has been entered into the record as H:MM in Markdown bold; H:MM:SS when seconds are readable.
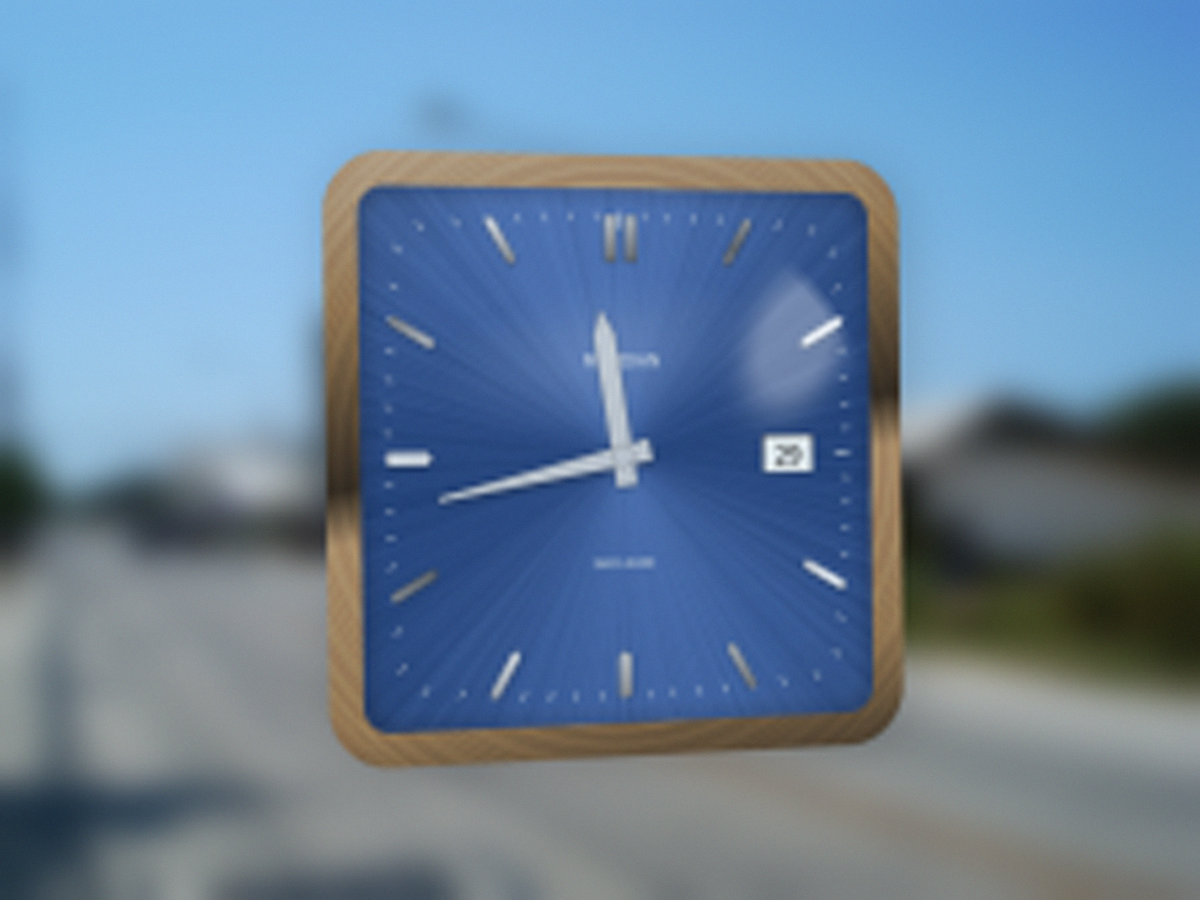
**11:43**
